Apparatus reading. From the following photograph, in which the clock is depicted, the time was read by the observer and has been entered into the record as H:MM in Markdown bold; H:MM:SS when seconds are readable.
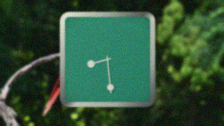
**8:29**
